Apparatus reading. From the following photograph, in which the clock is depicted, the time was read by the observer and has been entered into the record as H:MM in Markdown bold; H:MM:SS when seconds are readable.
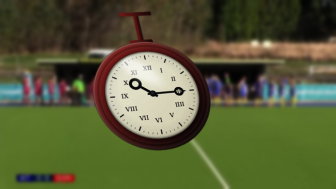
**10:15**
